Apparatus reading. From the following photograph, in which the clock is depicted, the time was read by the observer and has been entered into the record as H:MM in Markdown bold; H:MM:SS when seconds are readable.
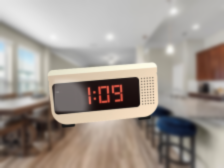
**1:09**
